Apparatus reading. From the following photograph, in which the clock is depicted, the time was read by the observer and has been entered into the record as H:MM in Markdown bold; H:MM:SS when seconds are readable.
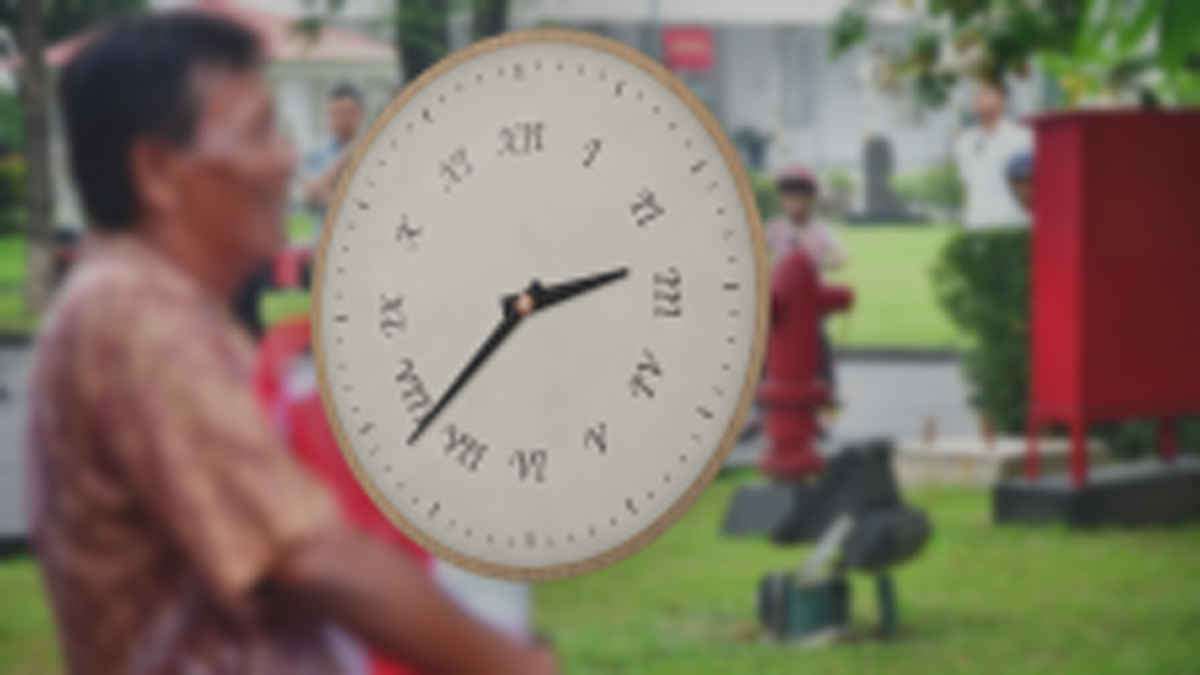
**2:38**
